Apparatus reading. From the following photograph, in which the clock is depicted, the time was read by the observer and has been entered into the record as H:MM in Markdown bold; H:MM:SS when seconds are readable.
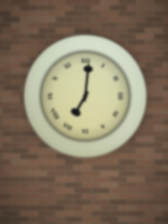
**7:01**
